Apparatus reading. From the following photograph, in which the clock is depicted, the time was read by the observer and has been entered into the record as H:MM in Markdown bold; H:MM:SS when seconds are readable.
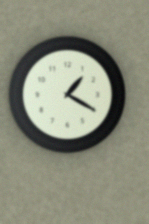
**1:20**
